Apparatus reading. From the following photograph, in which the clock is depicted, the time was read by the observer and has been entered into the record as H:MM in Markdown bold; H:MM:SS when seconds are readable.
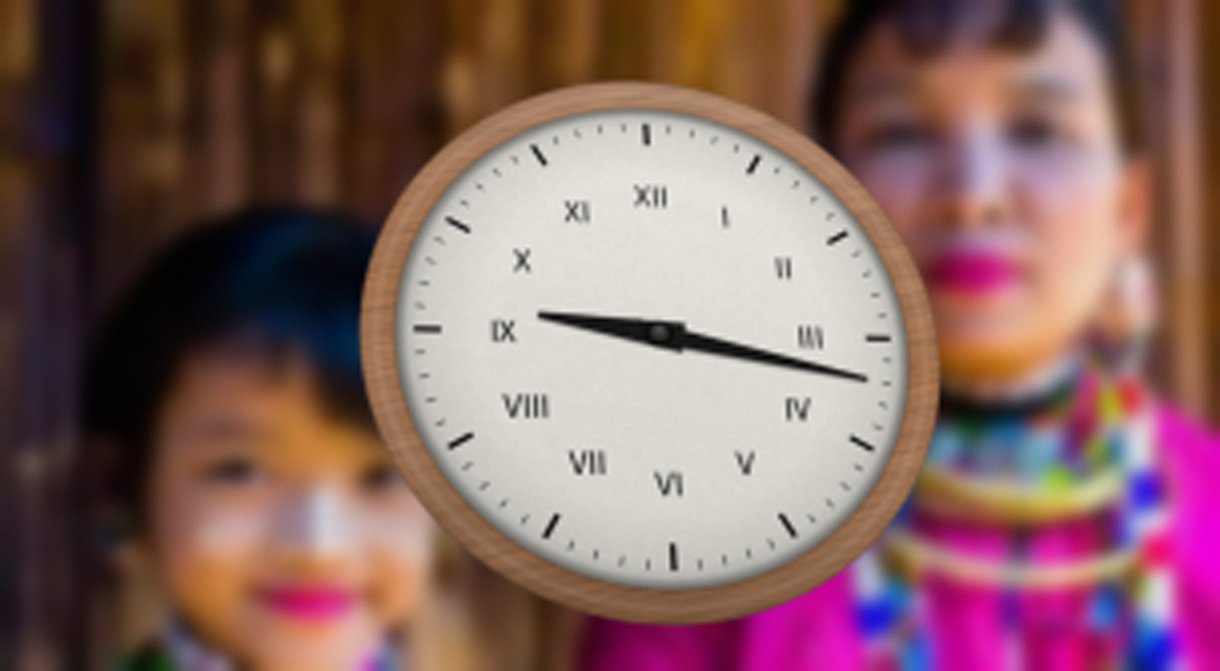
**9:17**
